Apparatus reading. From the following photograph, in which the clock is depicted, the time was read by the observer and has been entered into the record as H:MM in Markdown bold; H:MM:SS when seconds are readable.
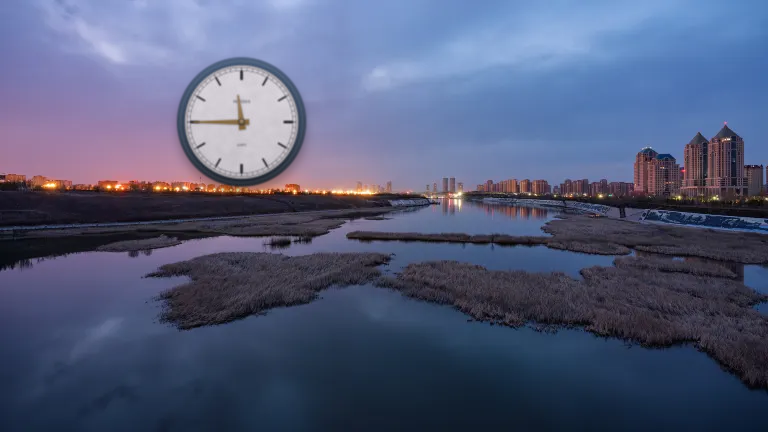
**11:45**
